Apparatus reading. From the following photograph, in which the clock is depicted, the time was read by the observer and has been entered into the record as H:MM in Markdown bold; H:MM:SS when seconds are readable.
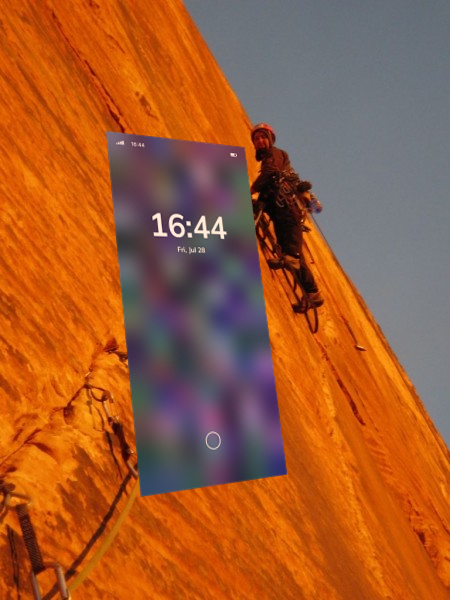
**16:44**
